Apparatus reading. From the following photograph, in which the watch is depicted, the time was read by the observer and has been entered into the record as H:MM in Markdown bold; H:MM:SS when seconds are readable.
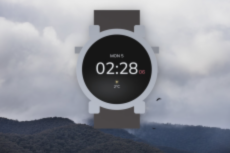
**2:28**
